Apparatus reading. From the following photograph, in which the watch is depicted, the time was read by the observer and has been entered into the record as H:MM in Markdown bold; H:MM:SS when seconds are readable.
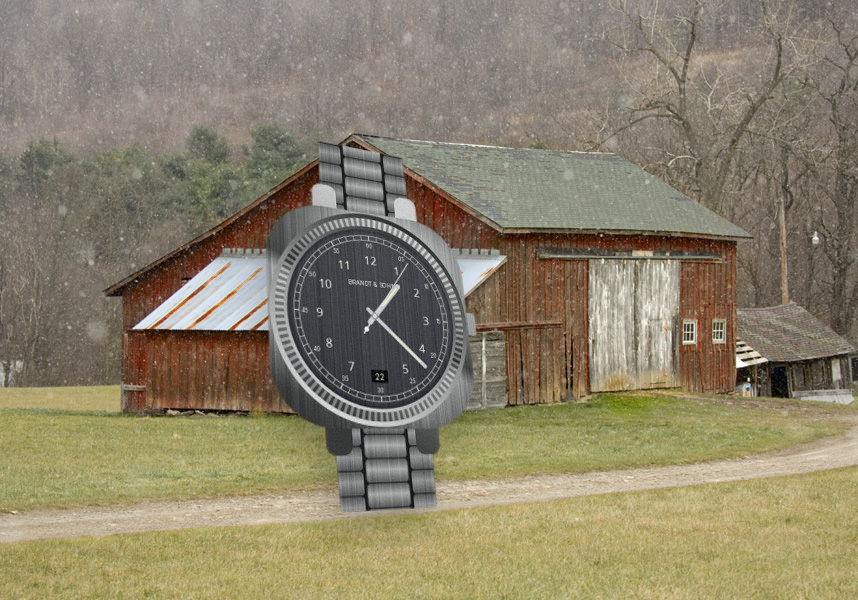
**1:22:06**
